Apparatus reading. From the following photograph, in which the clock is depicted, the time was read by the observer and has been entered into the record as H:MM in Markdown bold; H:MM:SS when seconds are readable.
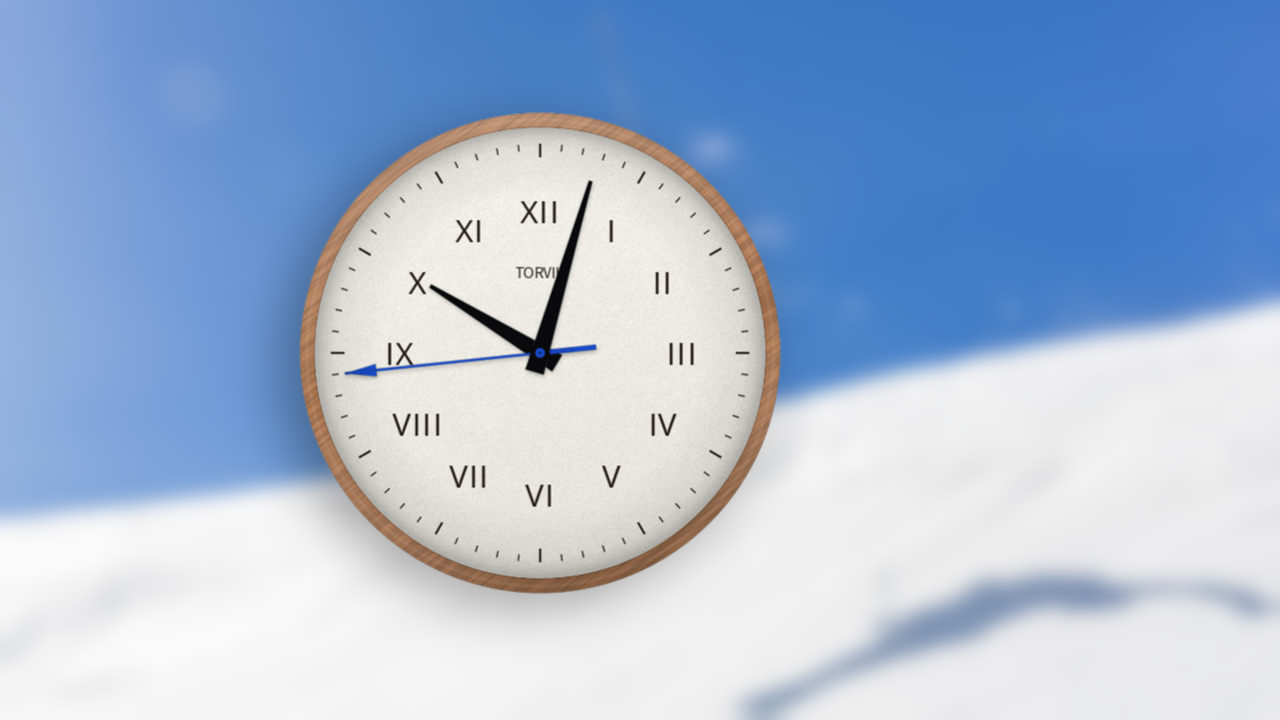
**10:02:44**
